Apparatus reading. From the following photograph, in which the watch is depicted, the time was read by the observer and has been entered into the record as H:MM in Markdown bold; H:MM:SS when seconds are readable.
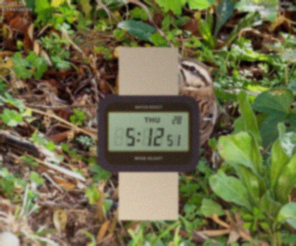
**5:12:51**
